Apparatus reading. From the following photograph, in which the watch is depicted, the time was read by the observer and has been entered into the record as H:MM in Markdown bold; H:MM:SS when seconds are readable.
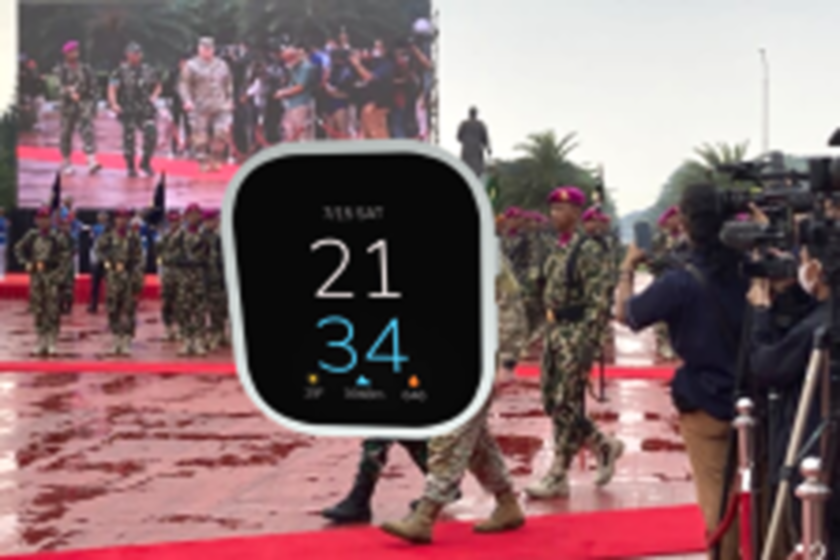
**21:34**
